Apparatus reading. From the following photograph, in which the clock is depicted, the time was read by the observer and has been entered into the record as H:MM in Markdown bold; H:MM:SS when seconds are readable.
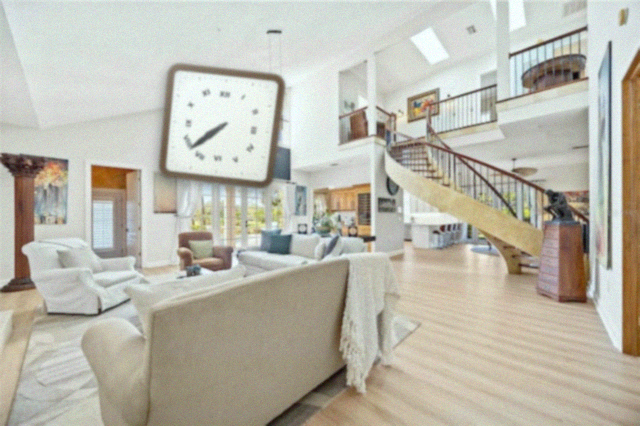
**7:38**
